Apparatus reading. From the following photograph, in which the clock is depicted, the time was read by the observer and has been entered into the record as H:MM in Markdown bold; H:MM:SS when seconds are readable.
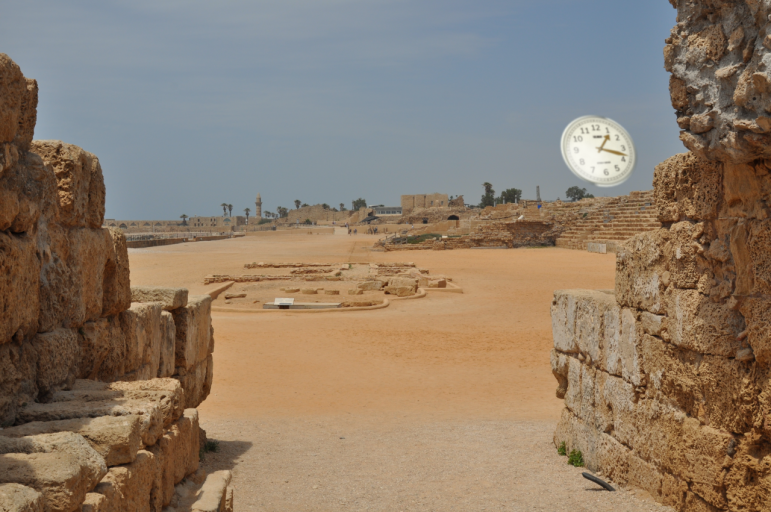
**1:18**
